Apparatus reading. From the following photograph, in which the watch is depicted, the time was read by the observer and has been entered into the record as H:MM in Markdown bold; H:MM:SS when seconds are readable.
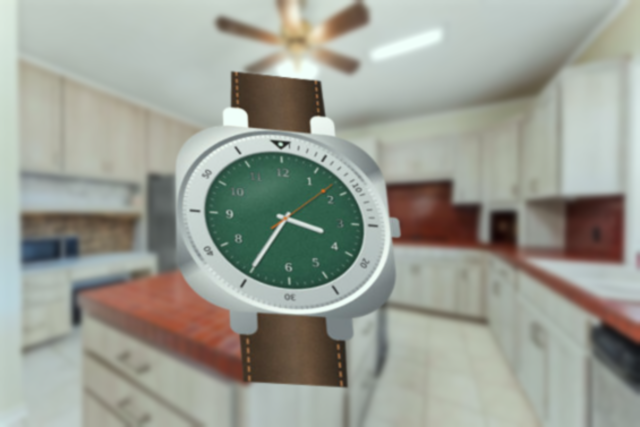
**3:35:08**
